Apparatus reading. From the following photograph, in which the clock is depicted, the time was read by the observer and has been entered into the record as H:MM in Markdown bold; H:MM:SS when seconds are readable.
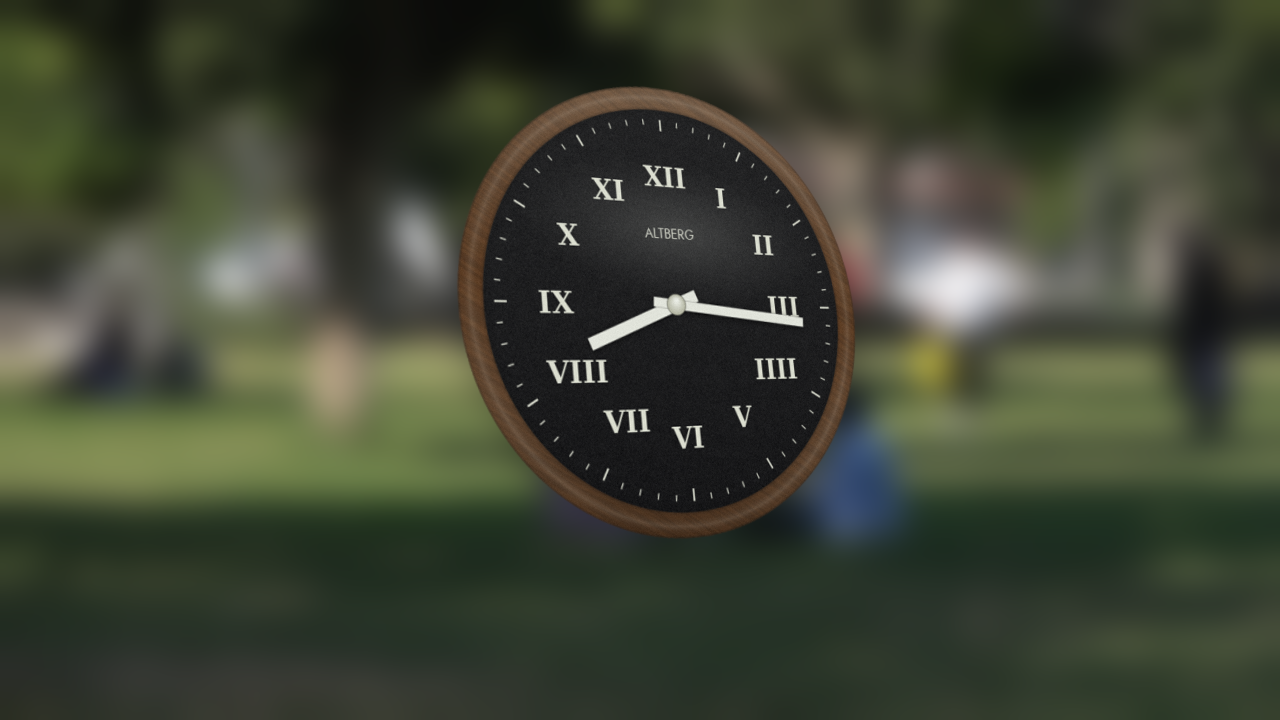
**8:16**
